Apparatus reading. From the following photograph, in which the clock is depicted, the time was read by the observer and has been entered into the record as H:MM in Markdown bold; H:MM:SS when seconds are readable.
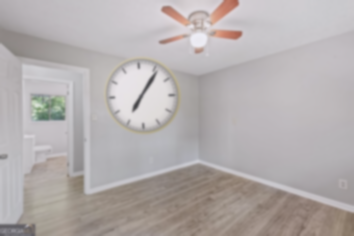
**7:06**
